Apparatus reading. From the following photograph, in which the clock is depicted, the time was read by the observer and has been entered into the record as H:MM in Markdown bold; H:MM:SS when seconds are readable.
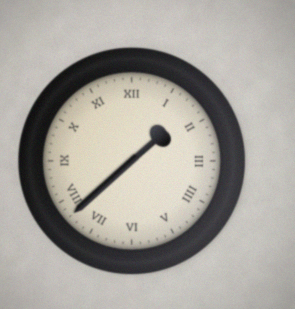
**1:38**
